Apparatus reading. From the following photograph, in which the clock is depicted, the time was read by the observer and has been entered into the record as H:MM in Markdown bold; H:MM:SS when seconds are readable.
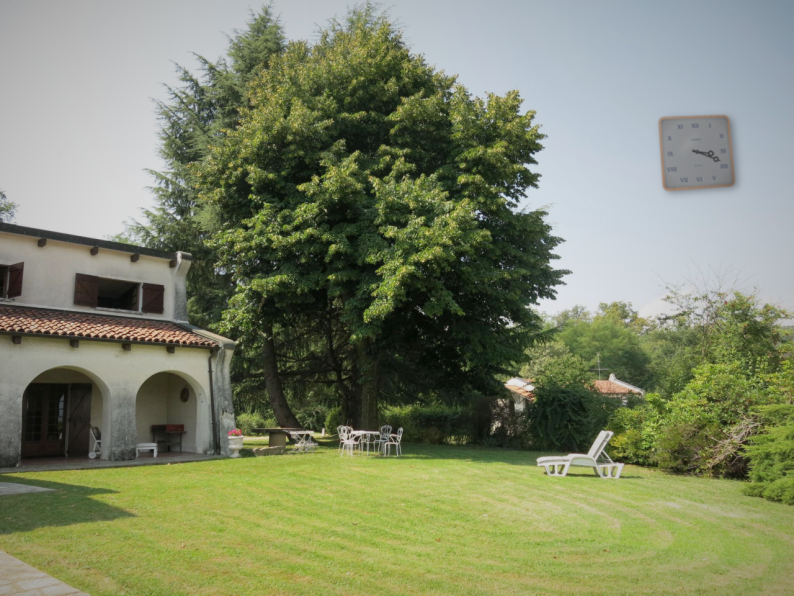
**3:19**
